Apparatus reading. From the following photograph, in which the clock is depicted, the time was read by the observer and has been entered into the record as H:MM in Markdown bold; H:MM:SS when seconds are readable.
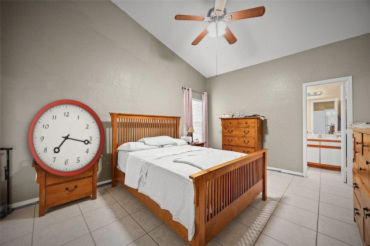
**7:17**
